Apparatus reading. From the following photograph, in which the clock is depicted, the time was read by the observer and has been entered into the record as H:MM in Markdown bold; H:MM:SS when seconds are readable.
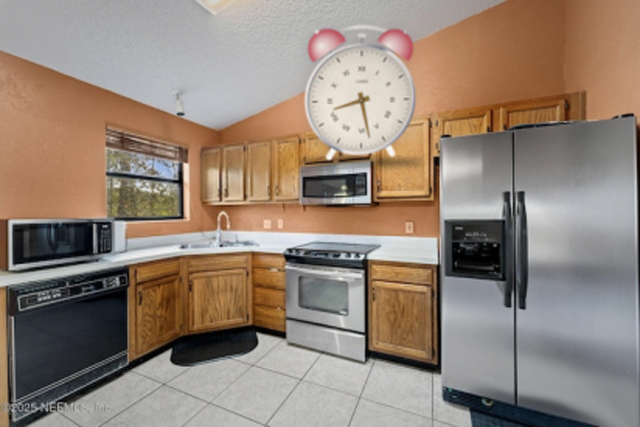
**8:28**
